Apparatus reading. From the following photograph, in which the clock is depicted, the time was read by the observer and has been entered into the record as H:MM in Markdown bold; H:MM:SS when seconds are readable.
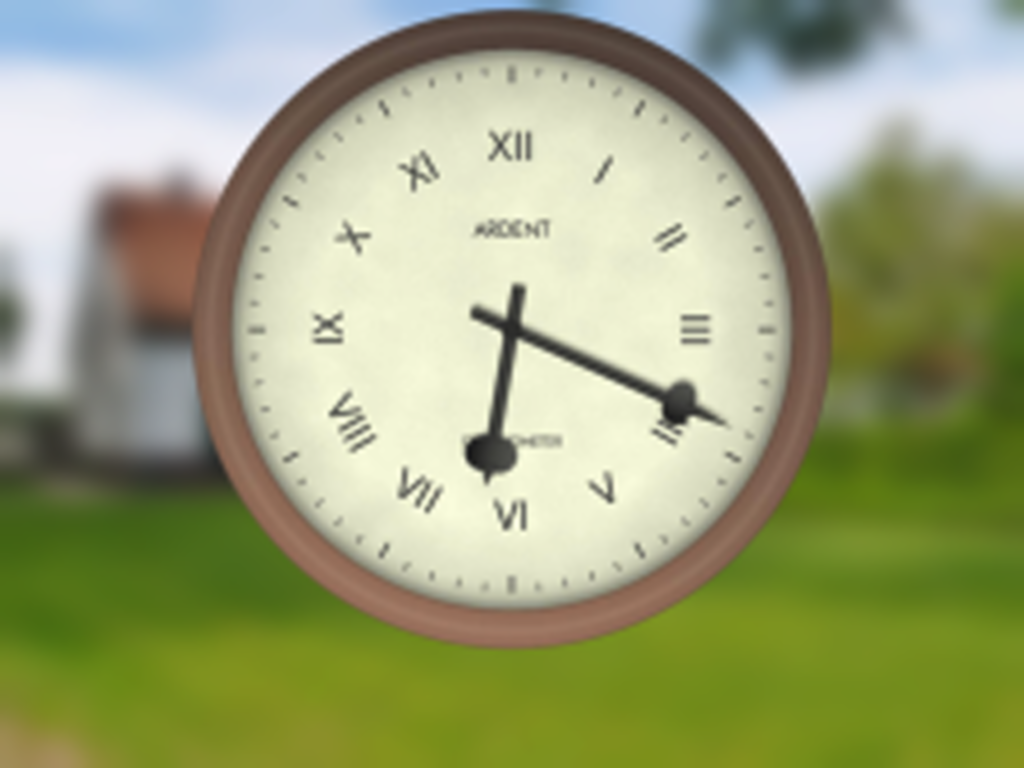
**6:19**
